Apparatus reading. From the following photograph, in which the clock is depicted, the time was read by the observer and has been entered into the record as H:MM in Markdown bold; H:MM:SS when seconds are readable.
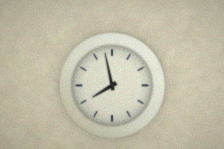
**7:58**
